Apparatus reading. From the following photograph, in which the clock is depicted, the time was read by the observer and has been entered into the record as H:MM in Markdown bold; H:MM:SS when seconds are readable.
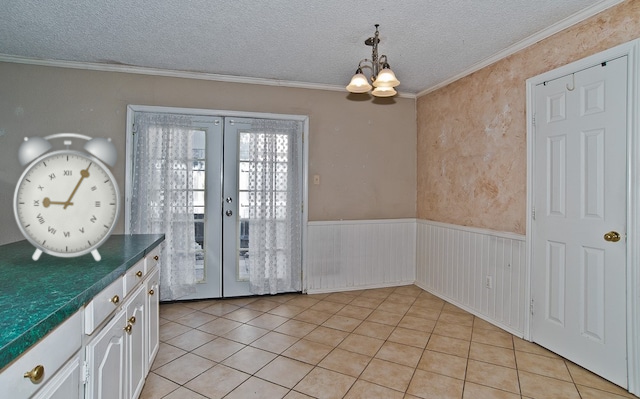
**9:05**
